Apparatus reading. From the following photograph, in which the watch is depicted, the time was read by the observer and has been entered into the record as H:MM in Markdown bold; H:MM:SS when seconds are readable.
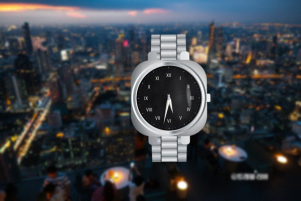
**5:32**
